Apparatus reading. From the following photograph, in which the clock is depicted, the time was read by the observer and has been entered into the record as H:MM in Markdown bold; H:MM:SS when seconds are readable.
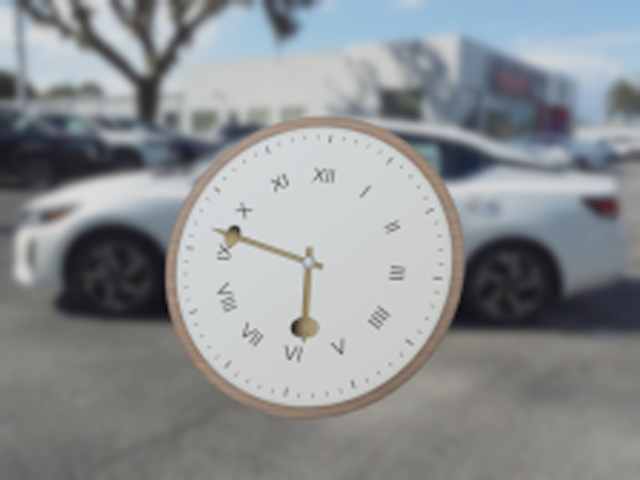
**5:47**
